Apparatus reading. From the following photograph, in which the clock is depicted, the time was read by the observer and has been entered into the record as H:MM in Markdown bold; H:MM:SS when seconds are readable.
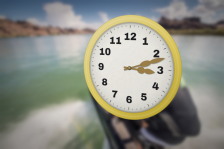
**3:12**
